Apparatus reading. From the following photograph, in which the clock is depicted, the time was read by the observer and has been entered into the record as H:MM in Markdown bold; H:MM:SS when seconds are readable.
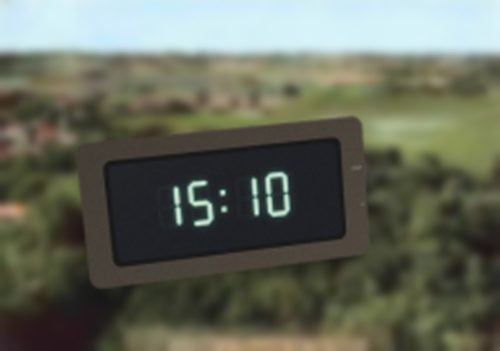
**15:10**
